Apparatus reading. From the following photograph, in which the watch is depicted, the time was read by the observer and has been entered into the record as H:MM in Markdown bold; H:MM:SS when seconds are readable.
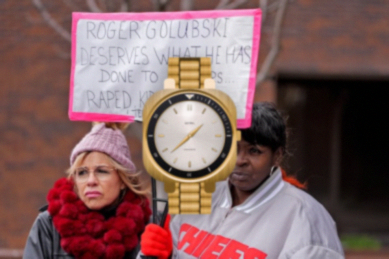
**1:38**
